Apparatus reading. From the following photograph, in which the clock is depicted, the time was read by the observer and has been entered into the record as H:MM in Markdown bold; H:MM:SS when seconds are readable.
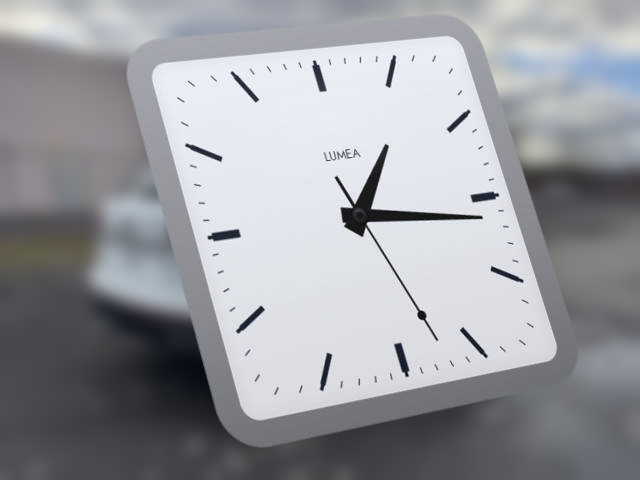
**1:16:27**
